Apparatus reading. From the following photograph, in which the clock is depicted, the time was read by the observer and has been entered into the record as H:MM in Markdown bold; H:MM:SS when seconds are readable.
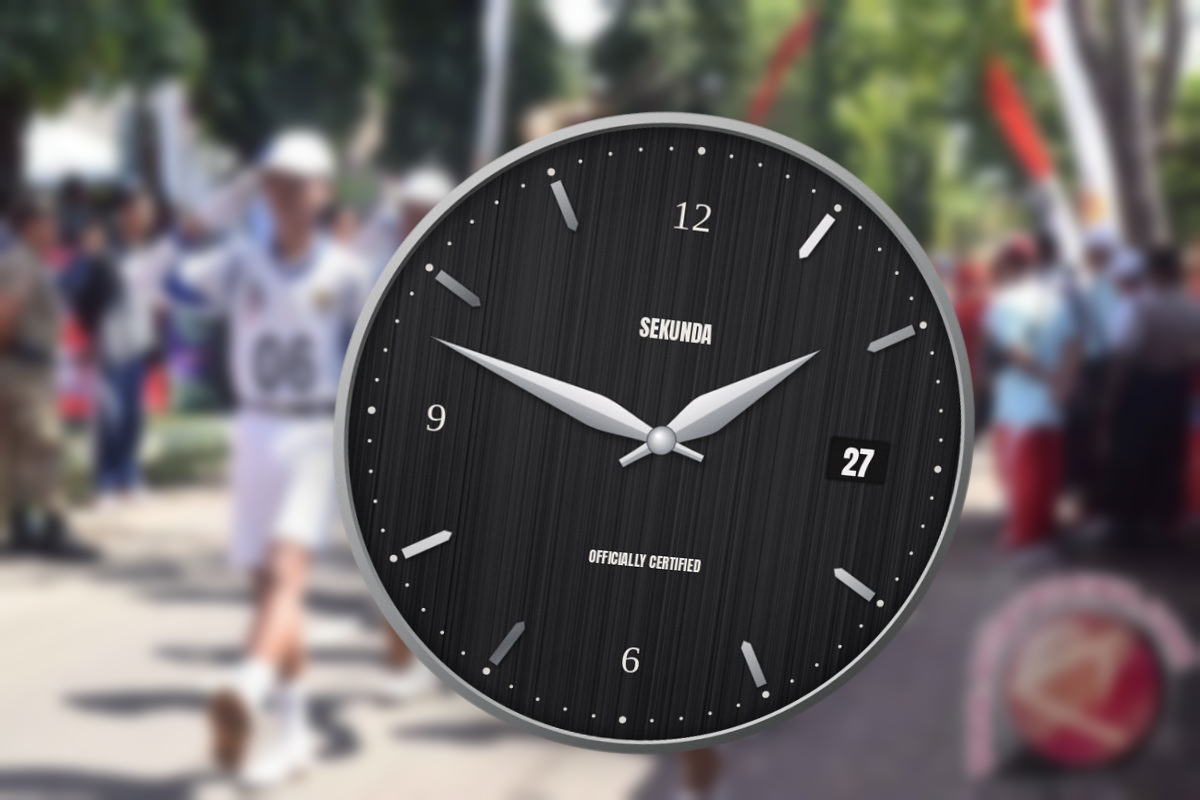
**1:48**
